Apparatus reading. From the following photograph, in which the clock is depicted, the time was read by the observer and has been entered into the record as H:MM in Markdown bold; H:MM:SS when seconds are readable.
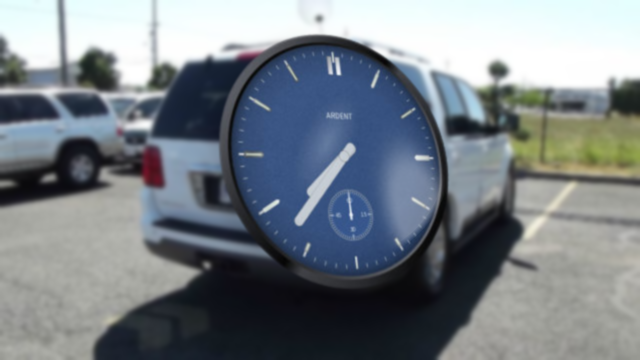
**7:37**
